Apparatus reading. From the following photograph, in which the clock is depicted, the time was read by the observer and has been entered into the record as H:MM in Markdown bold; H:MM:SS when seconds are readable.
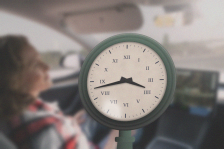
**3:43**
